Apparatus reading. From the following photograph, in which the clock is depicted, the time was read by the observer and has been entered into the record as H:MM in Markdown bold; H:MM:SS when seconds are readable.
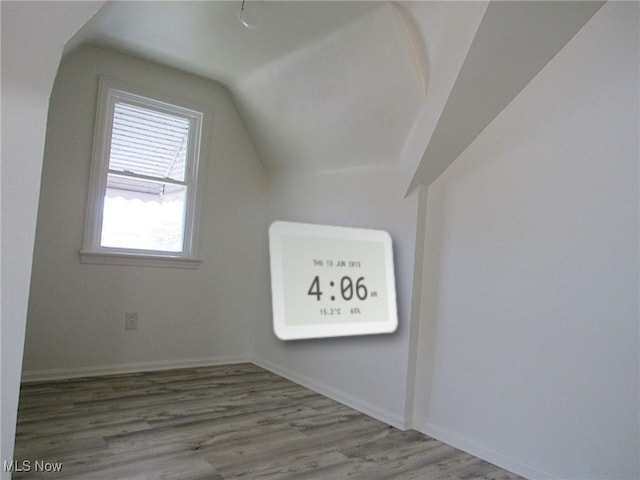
**4:06**
